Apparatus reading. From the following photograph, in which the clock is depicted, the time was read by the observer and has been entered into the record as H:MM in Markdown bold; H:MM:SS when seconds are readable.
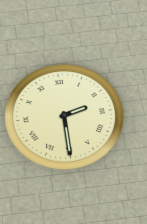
**2:30**
